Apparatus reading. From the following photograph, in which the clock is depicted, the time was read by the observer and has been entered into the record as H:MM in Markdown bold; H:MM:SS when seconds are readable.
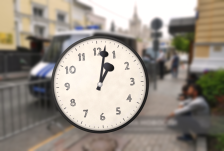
**1:02**
